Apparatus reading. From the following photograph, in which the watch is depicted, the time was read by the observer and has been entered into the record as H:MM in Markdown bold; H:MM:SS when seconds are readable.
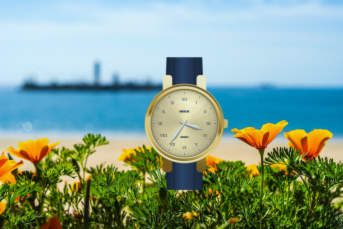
**3:36**
